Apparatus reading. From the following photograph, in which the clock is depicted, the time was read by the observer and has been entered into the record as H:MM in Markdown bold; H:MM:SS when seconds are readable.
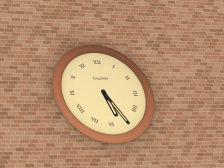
**5:25**
